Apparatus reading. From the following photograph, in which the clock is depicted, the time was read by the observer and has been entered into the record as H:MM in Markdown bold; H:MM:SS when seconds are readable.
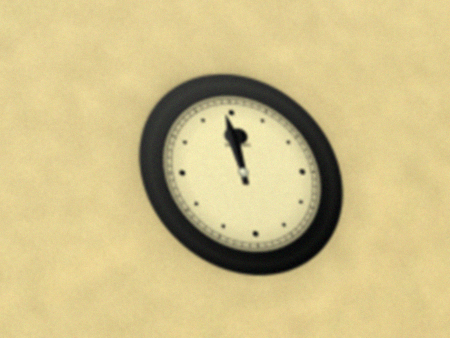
**11:59**
